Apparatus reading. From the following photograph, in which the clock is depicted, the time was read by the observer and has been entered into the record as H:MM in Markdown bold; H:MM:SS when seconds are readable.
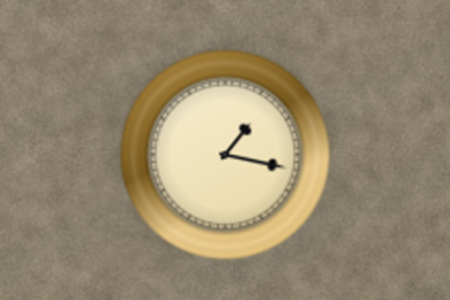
**1:17**
